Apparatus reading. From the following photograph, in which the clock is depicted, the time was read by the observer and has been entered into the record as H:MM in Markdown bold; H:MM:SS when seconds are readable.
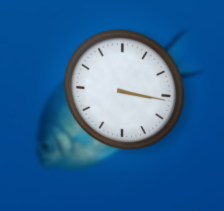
**3:16**
